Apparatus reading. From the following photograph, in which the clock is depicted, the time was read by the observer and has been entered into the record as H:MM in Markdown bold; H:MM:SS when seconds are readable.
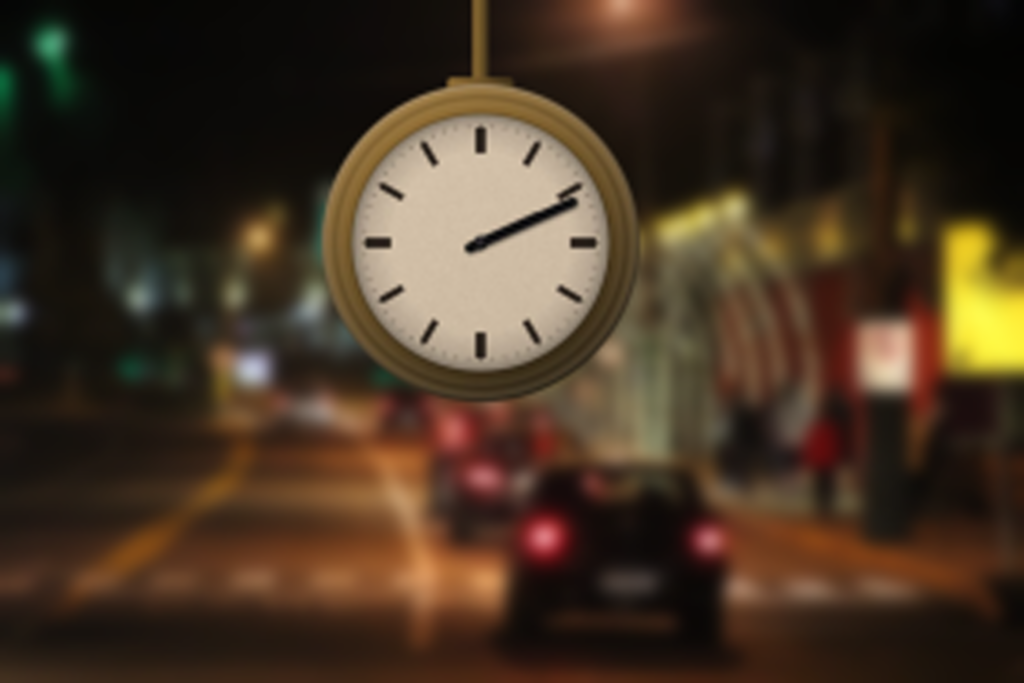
**2:11**
